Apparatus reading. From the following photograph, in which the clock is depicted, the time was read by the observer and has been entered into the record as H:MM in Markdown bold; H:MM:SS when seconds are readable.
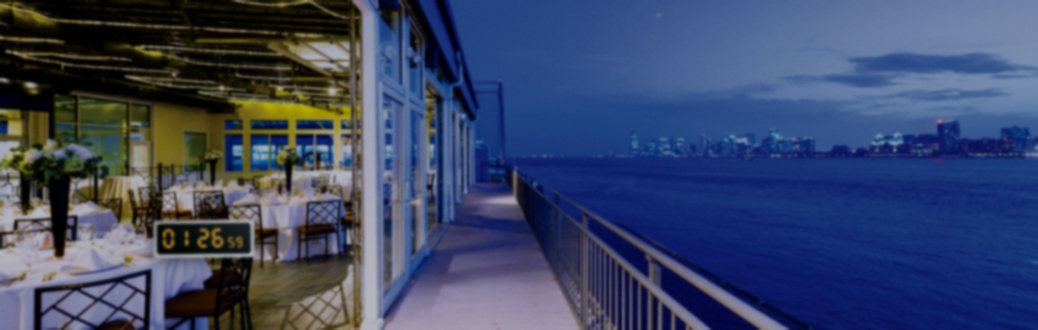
**1:26**
